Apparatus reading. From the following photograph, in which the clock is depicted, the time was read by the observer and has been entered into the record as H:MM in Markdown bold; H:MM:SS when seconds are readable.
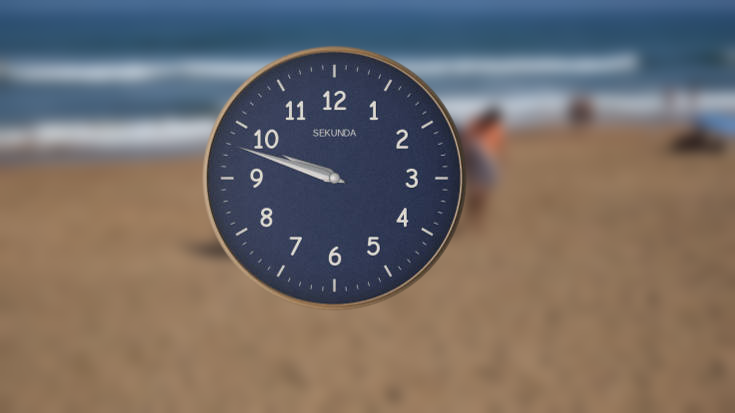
**9:48**
